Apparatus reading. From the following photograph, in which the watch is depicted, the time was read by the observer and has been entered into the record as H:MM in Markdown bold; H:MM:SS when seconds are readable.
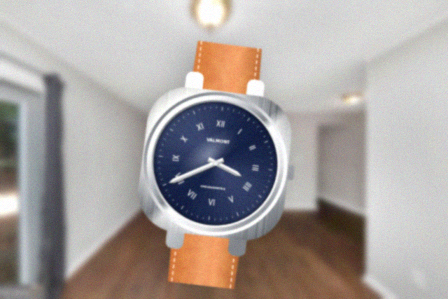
**3:40**
